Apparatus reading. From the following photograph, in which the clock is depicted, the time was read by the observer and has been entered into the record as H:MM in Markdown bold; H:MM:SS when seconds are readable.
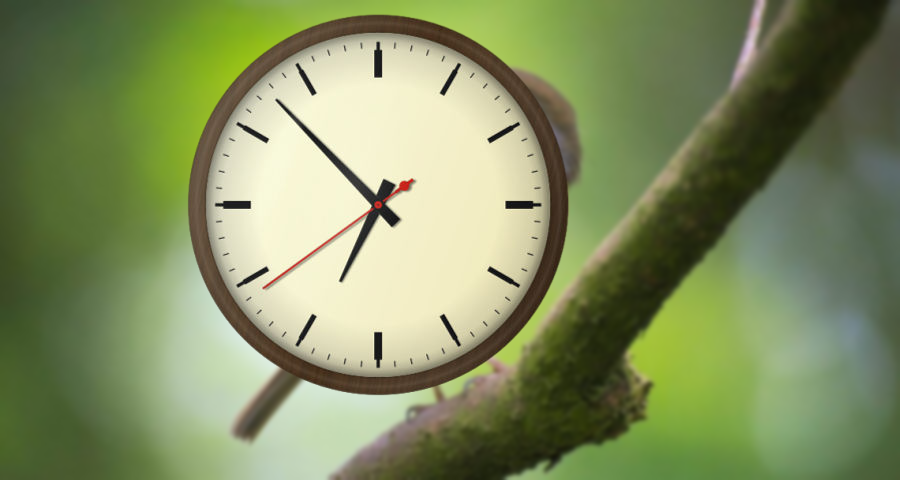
**6:52:39**
